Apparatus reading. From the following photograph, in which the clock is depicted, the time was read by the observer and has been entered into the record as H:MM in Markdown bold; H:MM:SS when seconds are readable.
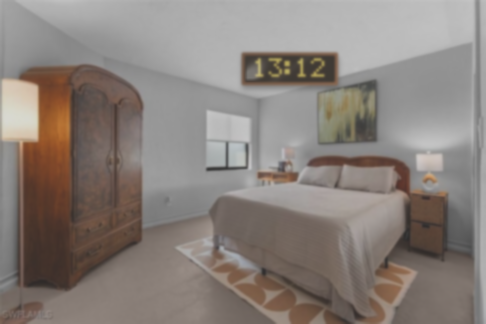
**13:12**
